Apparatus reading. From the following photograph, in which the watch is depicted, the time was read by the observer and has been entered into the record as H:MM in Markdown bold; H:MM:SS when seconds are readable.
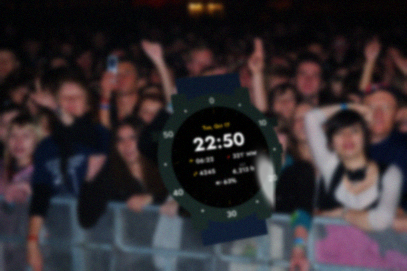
**22:50**
